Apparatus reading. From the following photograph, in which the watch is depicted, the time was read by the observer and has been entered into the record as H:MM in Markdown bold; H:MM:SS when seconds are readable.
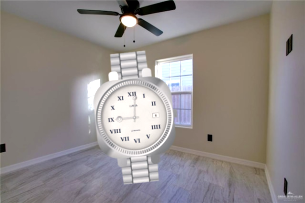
**9:01**
